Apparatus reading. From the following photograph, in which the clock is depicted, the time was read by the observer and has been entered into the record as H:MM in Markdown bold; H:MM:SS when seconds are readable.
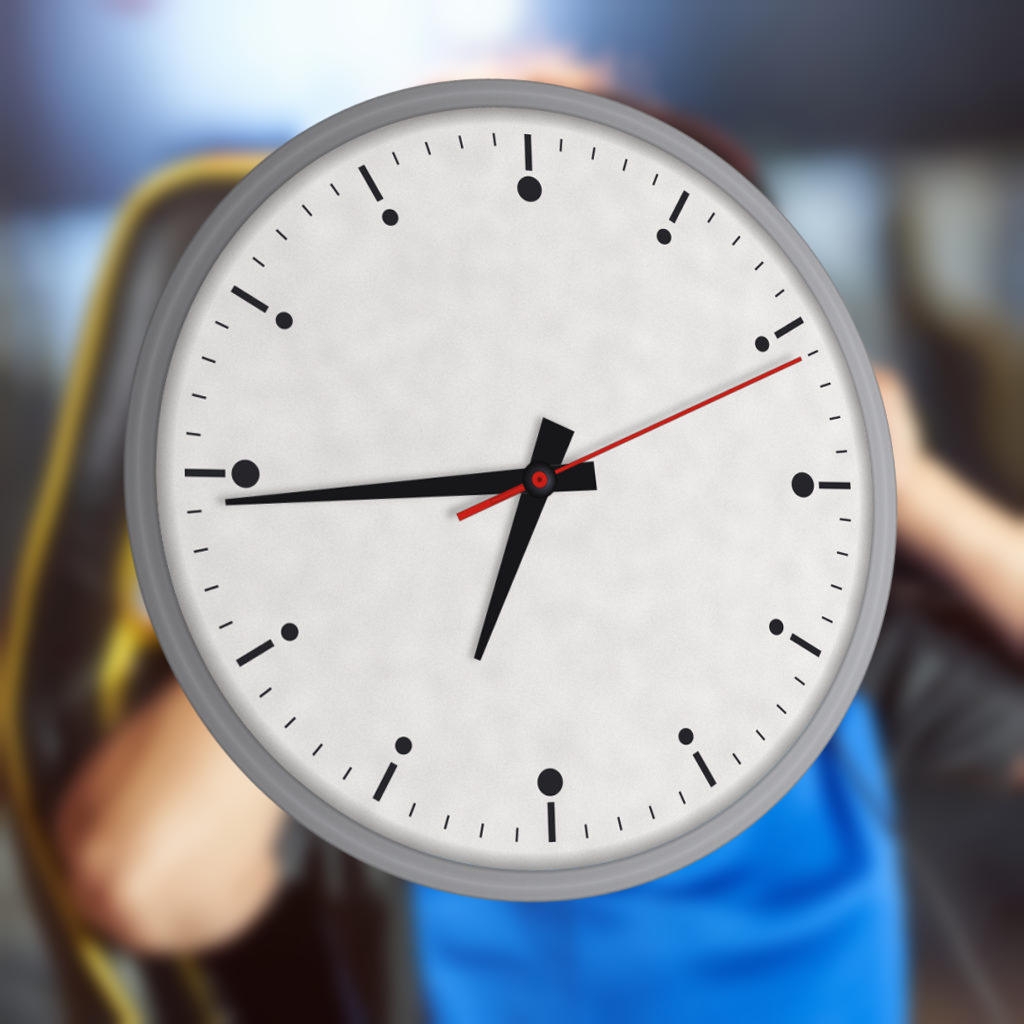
**6:44:11**
